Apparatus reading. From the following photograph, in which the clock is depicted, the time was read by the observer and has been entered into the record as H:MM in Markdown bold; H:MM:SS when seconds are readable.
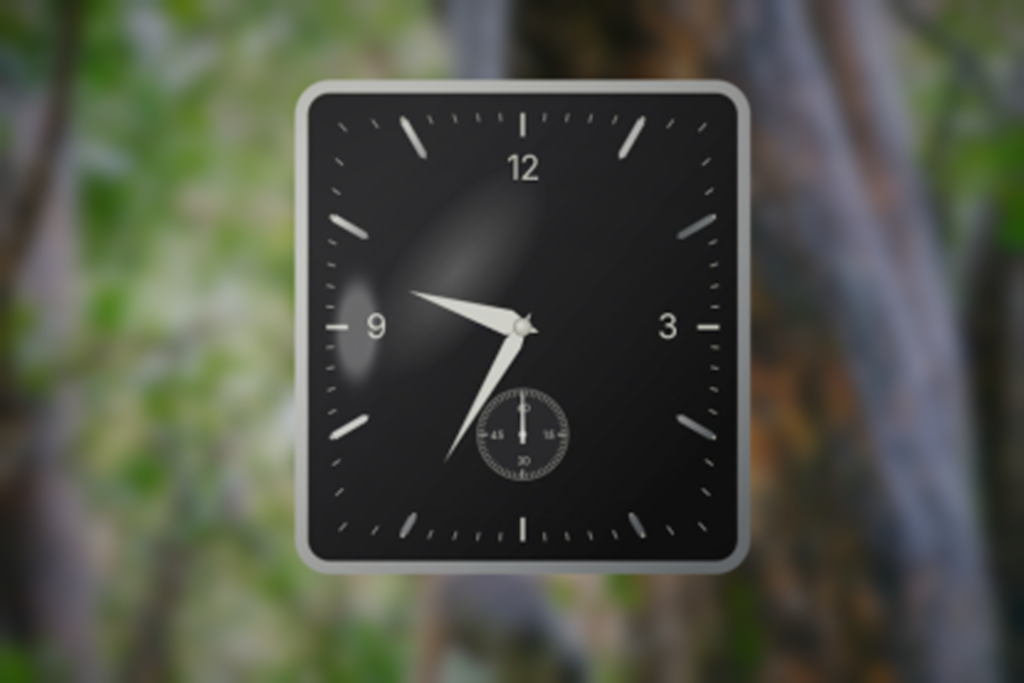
**9:35**
